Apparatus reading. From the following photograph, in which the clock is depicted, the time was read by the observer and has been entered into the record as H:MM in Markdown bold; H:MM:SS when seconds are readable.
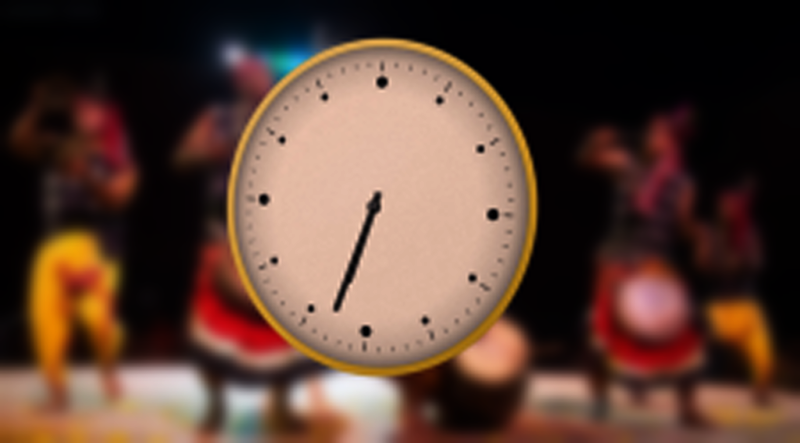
**6:33**
